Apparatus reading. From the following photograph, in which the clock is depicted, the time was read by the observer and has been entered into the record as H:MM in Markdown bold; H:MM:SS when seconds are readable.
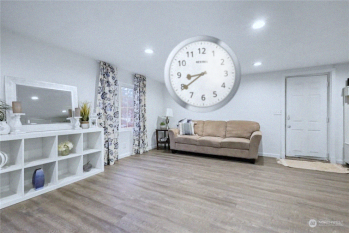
**8:39**
